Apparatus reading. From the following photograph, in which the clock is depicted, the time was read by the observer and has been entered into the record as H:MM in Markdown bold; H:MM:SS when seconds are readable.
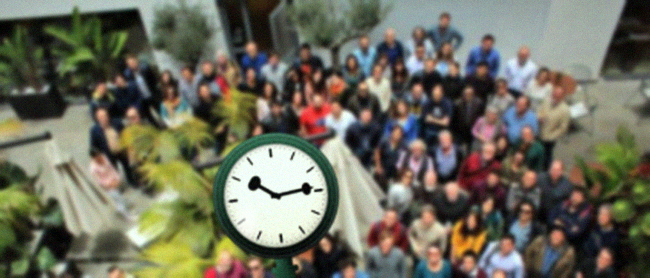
**10:14**
